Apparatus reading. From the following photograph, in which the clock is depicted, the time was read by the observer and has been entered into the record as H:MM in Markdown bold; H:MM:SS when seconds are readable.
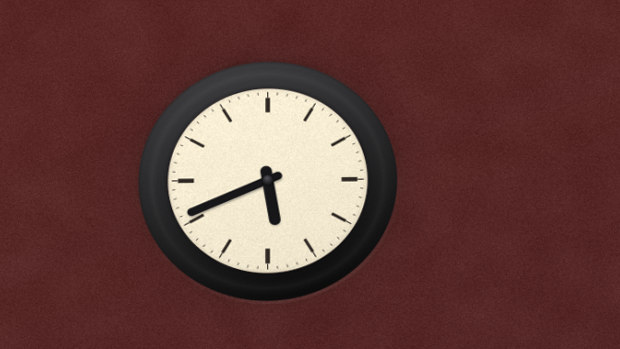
**5:41**
